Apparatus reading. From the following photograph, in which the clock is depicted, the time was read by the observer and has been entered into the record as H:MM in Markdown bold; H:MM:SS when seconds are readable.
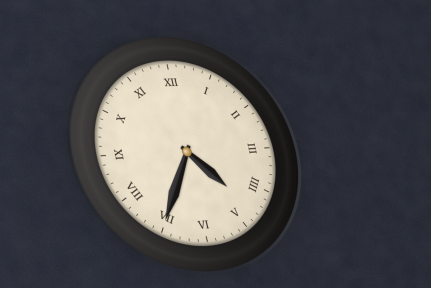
**4:35**
